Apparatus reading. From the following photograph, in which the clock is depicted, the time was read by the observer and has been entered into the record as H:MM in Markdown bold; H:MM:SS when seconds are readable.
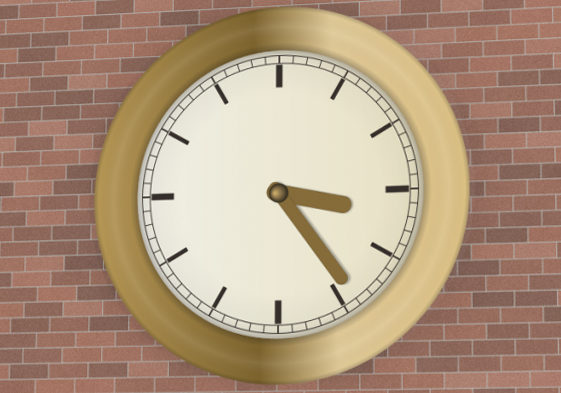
**3:24**
